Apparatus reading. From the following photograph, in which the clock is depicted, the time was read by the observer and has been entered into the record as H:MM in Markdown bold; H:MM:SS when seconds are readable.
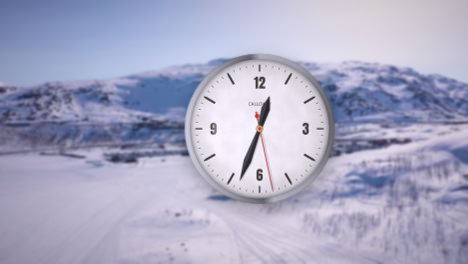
**12:33:28**
